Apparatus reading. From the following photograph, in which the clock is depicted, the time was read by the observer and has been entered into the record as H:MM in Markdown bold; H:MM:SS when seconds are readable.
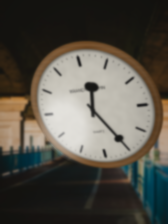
**12:25**
